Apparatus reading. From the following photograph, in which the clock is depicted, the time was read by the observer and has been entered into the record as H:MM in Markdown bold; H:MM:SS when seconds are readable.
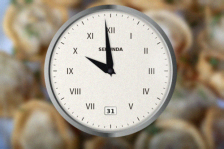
**9:59**
